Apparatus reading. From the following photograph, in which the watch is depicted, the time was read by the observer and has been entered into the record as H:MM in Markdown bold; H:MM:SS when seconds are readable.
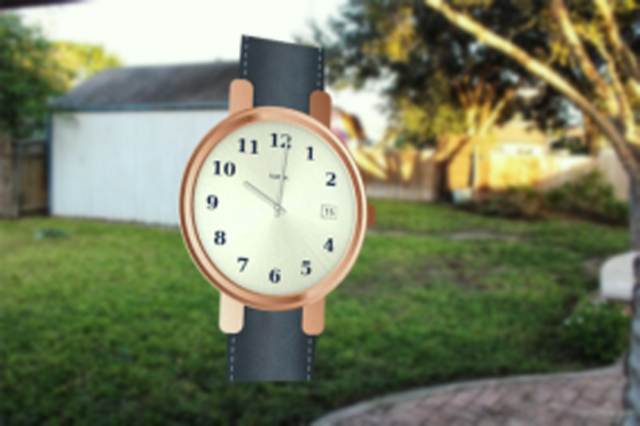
**10:01**
